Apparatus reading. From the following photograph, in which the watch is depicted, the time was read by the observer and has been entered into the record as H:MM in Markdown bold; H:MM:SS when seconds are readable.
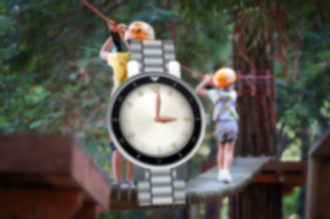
**3:01**
